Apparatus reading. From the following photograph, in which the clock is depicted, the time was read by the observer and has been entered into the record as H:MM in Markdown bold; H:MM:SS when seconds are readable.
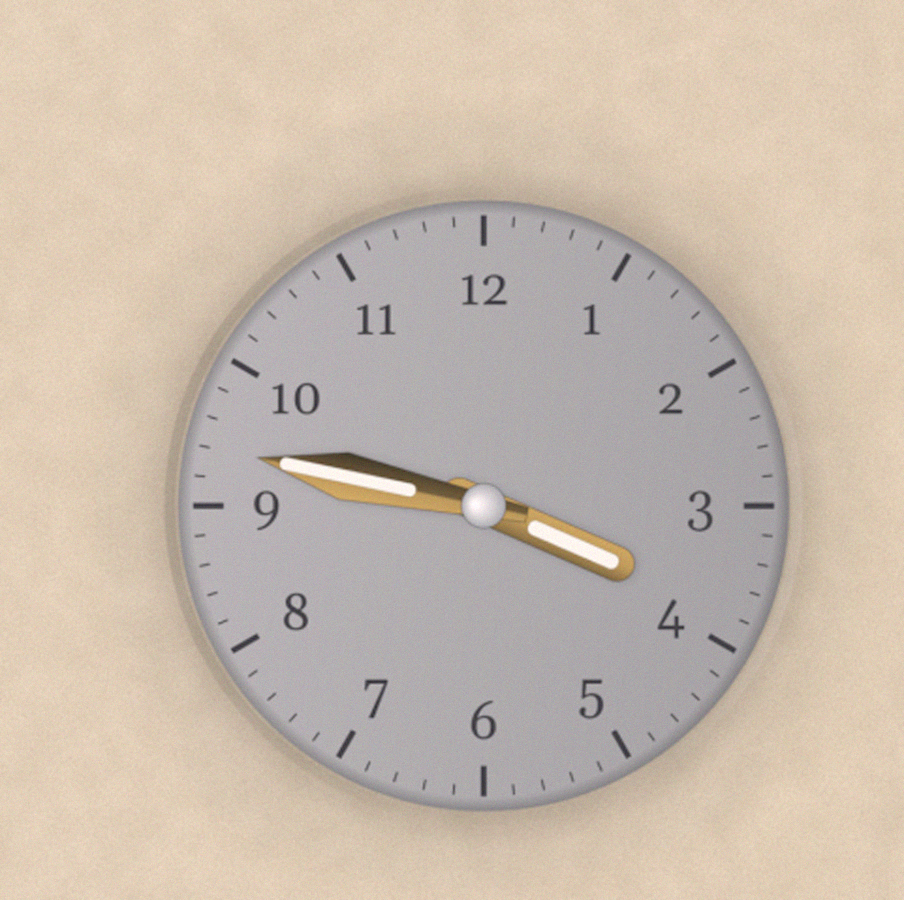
**3:47**
